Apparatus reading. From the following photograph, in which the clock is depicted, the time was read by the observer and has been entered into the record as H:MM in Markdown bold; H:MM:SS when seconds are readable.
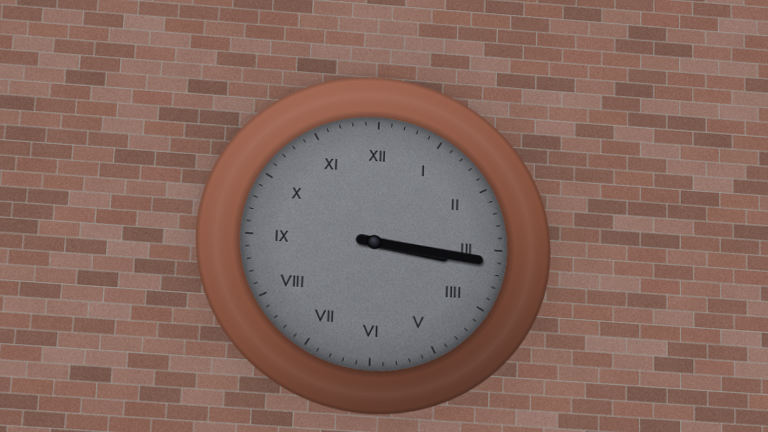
**3:16**
